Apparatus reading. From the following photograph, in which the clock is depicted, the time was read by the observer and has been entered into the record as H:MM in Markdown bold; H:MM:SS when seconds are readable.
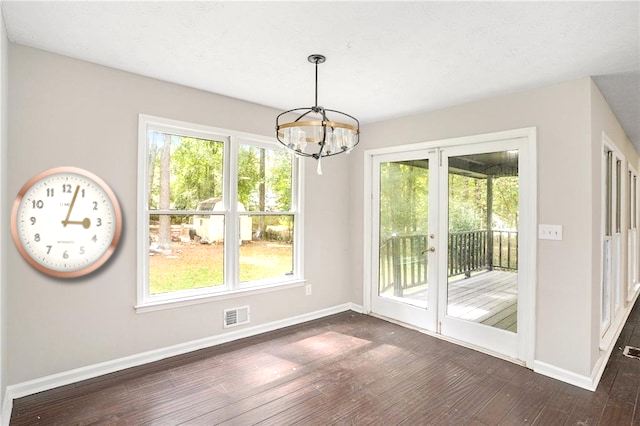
**3:03**
